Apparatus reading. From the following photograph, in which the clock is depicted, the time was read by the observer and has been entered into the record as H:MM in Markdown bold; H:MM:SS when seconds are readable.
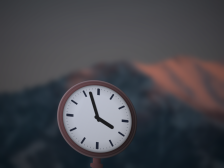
**3:57**
